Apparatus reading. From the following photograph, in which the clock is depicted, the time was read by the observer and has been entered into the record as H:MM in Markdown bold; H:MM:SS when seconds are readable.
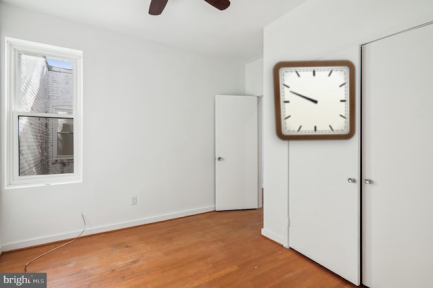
**9:49**
